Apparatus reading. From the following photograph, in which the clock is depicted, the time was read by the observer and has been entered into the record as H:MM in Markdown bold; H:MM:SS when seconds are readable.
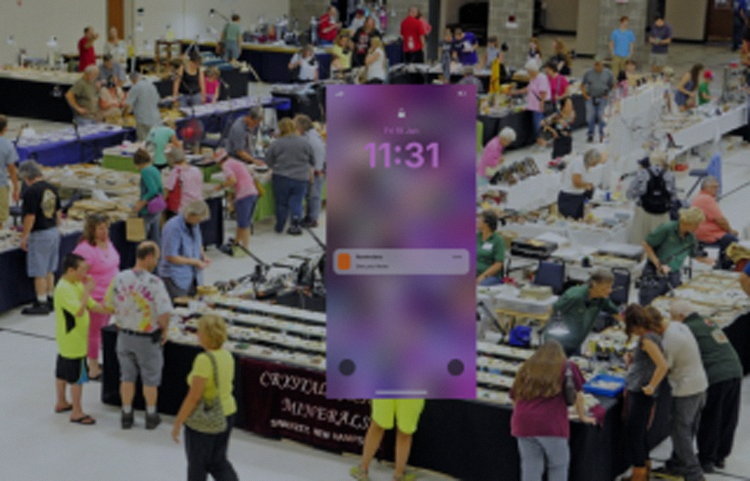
**11:31**
